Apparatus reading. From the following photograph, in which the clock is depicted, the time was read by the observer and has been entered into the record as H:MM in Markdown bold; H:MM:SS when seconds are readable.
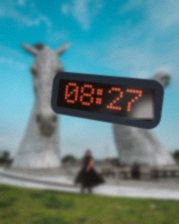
**8:27**
